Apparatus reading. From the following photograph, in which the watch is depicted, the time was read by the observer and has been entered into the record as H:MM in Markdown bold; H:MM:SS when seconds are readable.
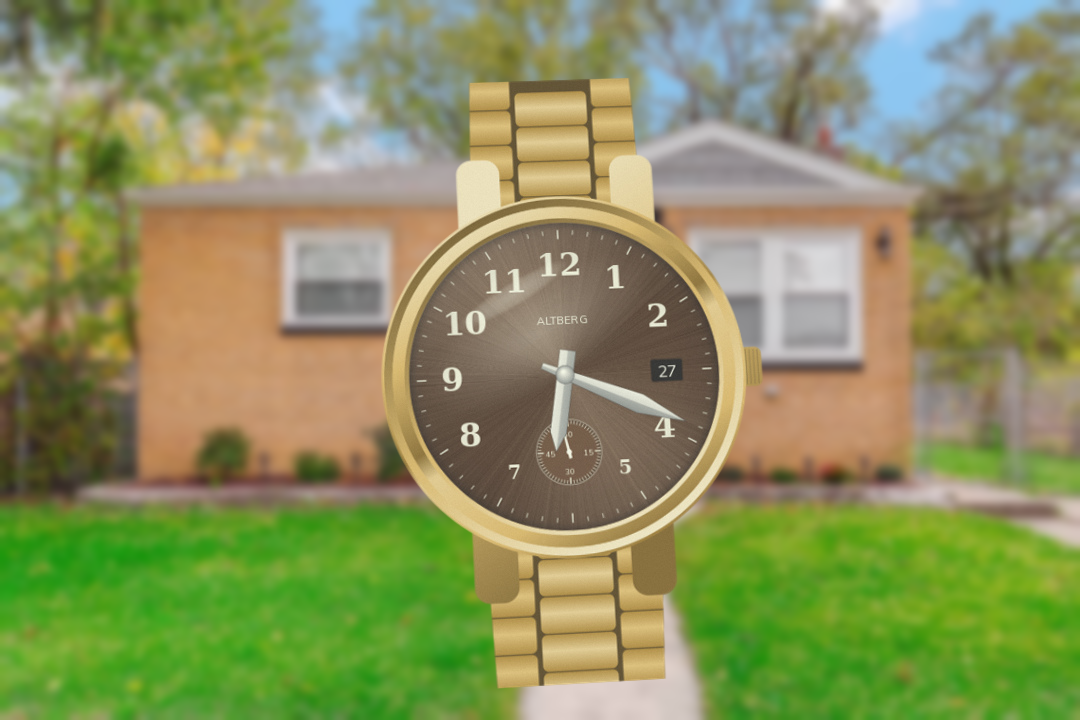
**6:18:58**
